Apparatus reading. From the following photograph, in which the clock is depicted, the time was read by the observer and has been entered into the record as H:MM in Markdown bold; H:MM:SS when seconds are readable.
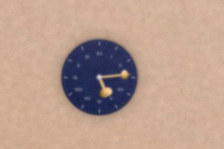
**5:14**
